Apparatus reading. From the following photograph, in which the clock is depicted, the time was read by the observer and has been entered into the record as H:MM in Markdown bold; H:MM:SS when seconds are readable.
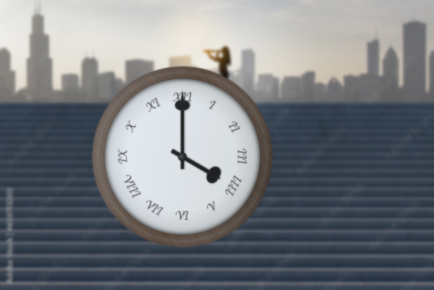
**4:00**
